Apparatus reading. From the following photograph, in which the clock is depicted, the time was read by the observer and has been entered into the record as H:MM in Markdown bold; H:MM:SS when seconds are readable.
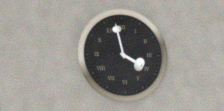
**3:58**
